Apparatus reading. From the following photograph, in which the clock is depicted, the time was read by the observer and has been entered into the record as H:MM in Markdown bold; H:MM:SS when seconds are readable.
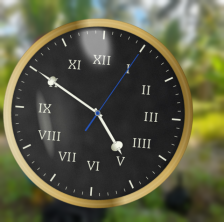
**4:50:05**
